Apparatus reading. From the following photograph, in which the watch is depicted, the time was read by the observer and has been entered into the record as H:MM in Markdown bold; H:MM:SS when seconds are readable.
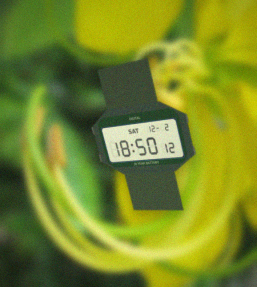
**18:50:12**
